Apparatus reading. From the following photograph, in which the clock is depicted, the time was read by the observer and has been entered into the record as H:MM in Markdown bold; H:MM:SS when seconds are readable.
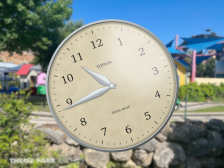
**10:44**
